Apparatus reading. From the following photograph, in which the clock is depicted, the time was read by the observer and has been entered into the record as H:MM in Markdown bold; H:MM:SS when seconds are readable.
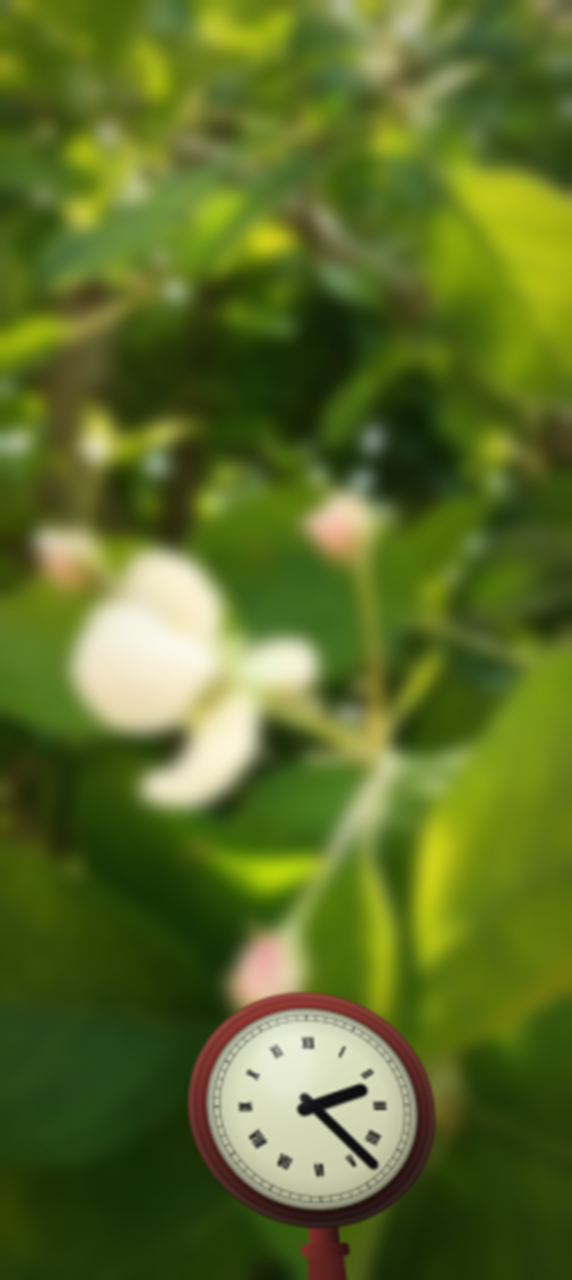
**2:23**
